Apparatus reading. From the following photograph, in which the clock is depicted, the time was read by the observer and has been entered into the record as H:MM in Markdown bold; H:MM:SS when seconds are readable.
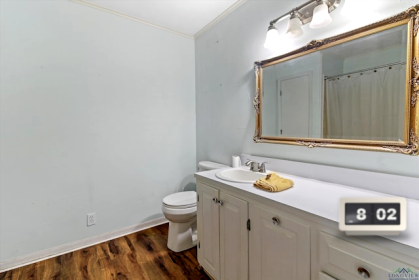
**8:02**
